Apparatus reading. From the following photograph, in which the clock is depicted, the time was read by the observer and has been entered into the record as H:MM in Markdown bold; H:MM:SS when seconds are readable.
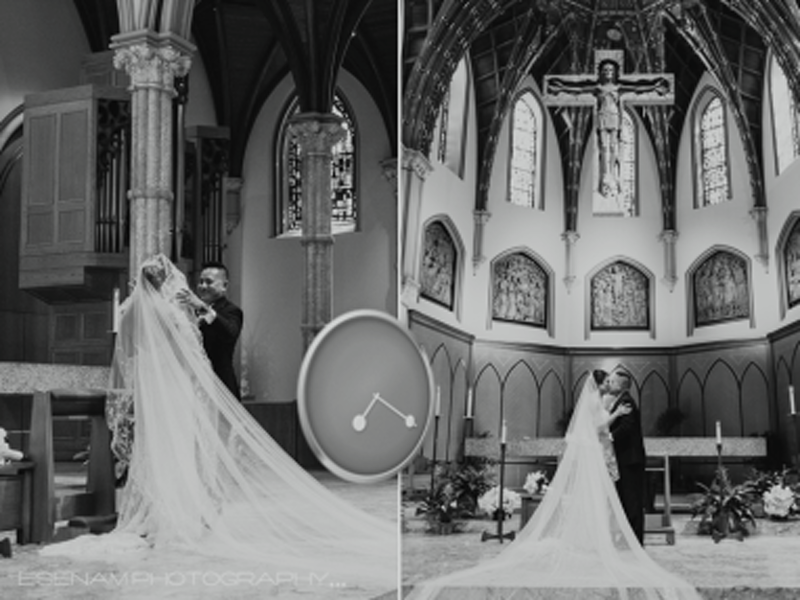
**7:20**
